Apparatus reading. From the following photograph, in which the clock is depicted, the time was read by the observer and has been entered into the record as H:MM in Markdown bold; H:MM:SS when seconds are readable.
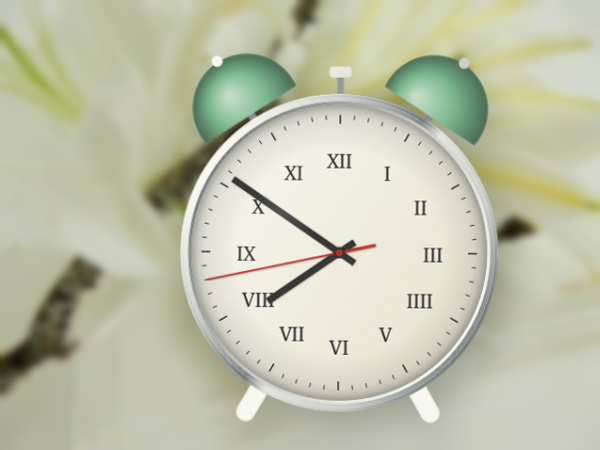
**7:50:43**
